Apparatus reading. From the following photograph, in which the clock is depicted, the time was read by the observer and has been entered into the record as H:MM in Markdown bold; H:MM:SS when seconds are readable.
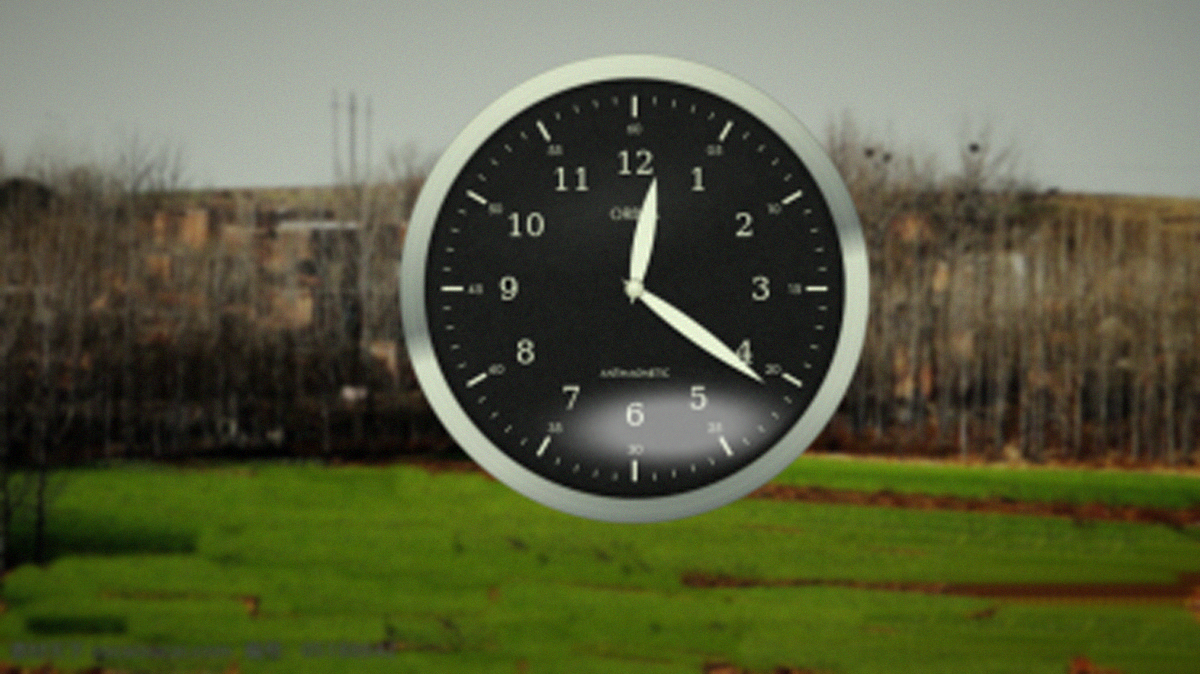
**12:21**
